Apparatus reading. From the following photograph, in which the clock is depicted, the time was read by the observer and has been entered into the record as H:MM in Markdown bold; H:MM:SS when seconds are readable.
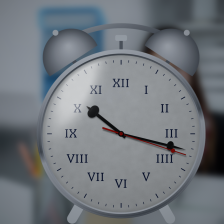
**10:17:18**
